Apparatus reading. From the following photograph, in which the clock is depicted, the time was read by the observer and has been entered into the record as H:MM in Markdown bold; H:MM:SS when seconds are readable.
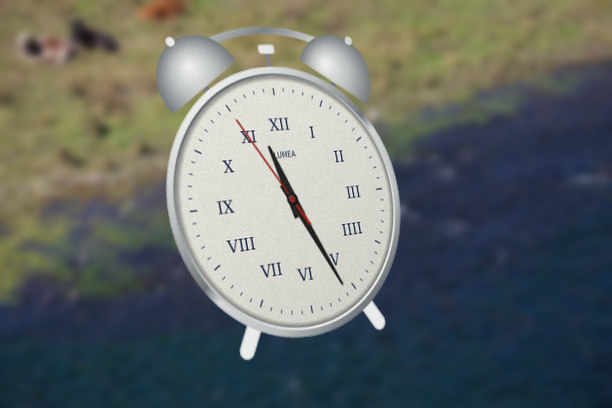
**11:25:55**
